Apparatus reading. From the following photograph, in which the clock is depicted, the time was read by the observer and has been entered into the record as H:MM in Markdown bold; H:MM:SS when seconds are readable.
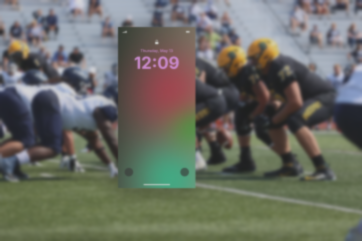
**12:09**
